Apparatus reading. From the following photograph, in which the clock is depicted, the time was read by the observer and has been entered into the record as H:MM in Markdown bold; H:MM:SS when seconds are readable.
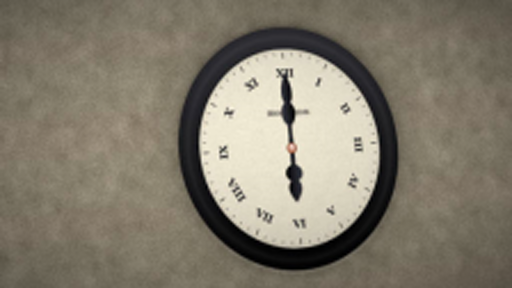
**6:00**
